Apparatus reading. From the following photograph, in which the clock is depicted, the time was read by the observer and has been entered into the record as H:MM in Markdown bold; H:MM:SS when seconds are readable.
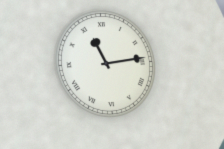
**11:14**
